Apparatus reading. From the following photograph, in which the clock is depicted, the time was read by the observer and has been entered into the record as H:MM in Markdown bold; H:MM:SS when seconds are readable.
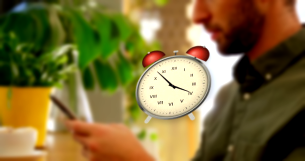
**3:53**
